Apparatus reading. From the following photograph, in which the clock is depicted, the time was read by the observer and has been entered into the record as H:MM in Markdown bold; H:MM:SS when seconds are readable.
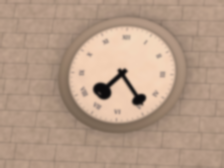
**7:24**
